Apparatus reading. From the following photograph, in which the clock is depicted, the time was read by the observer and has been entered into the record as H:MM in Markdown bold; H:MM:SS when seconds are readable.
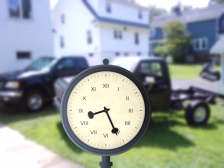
**8:26**
